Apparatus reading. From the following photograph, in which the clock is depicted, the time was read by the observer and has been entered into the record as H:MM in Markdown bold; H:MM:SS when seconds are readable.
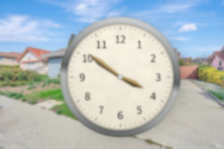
**3:51**
